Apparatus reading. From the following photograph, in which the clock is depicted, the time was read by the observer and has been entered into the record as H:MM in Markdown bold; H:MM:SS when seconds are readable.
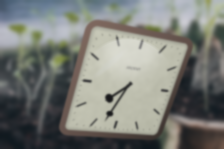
**7:33**
